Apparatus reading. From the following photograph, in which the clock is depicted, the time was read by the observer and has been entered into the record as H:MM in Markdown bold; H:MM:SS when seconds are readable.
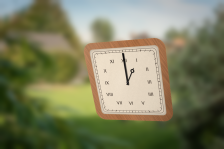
**1:00**
